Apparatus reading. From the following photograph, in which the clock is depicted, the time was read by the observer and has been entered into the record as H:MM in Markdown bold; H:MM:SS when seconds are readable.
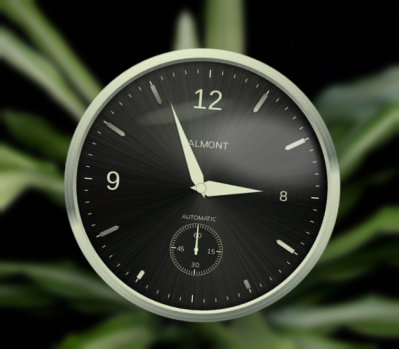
**2:56**
